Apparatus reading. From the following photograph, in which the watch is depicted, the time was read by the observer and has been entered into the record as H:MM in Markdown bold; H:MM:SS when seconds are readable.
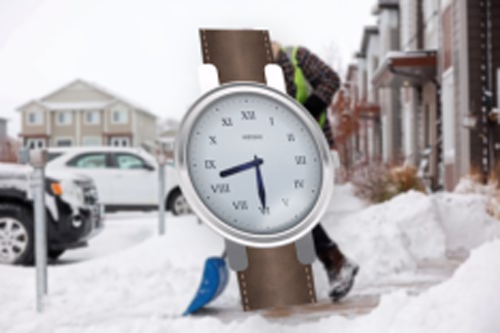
**8:30**
